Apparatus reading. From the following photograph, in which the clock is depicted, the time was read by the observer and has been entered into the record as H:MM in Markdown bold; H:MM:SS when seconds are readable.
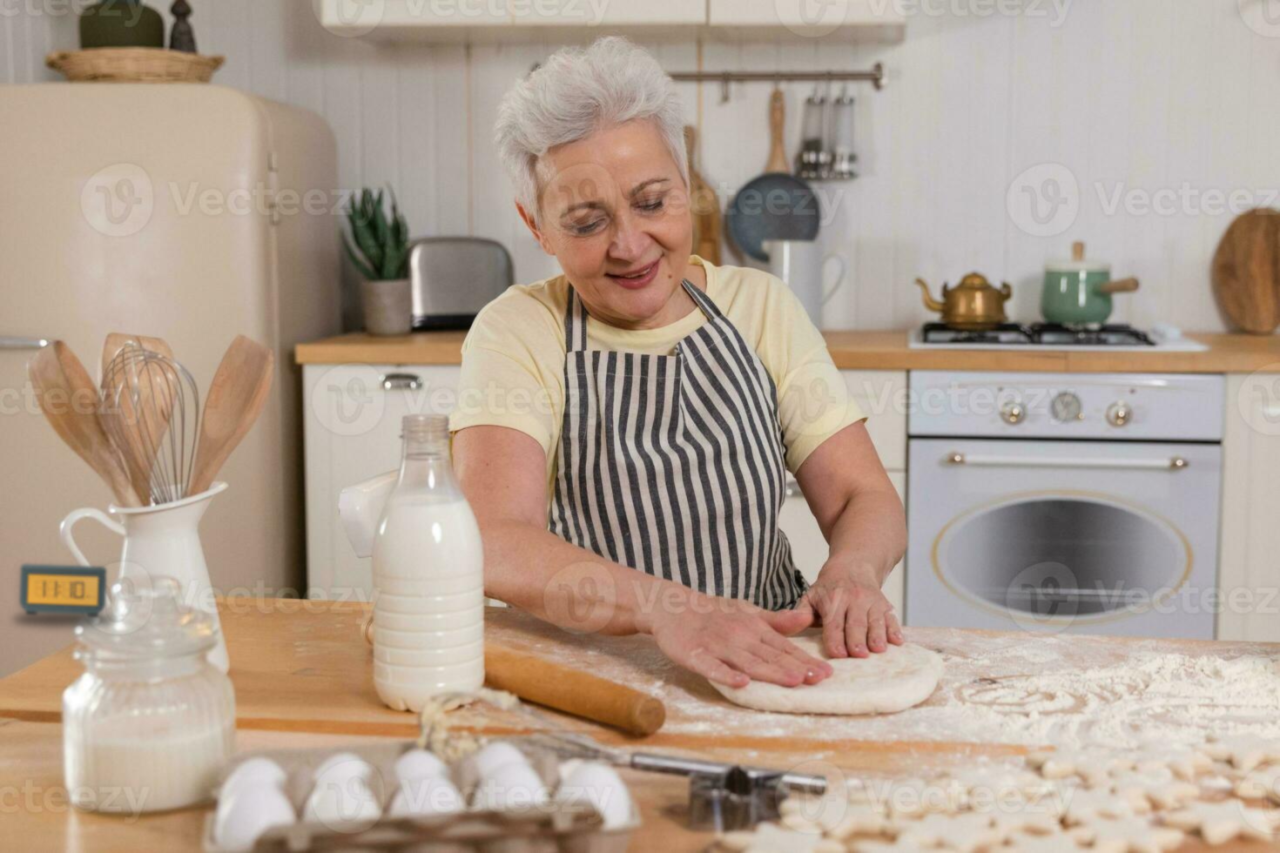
**11:10**
